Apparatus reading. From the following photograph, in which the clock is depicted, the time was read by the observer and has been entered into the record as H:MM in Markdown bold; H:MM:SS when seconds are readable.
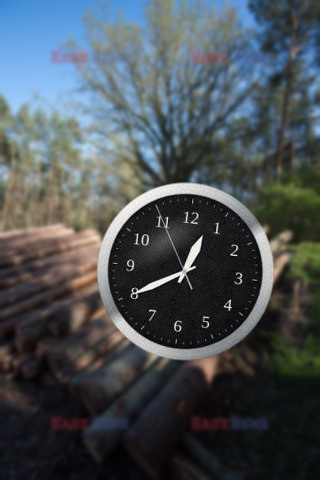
**12:39:55**
